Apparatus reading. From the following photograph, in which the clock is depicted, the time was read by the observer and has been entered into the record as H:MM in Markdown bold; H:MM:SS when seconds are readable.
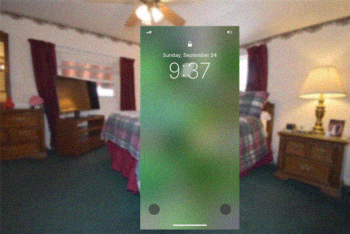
**9:37**
